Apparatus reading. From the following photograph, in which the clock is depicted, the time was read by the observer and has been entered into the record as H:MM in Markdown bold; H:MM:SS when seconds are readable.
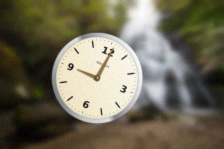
**9:01**
